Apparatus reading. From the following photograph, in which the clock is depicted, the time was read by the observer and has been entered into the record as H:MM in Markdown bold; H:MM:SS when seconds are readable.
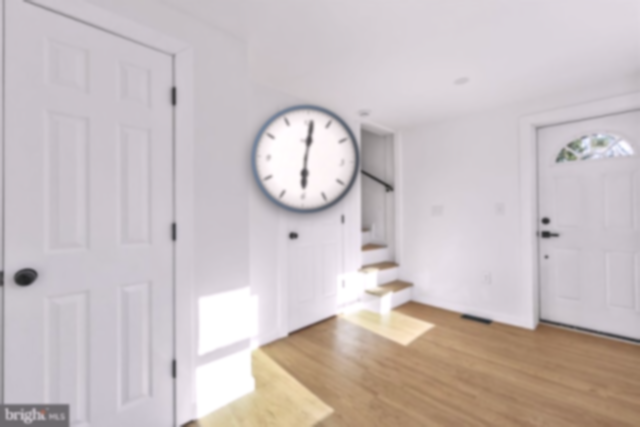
**6:01**
